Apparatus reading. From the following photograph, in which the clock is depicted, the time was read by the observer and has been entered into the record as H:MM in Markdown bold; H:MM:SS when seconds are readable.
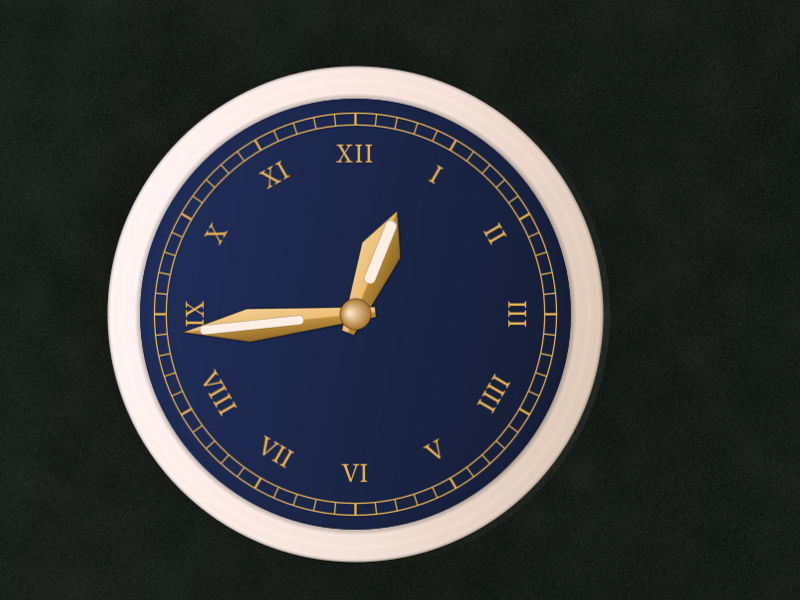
**12:44**
